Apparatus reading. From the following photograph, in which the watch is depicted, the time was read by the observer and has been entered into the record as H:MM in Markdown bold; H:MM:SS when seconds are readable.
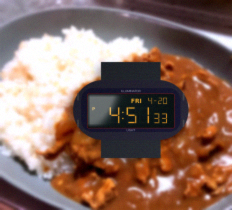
**4:51:33**
